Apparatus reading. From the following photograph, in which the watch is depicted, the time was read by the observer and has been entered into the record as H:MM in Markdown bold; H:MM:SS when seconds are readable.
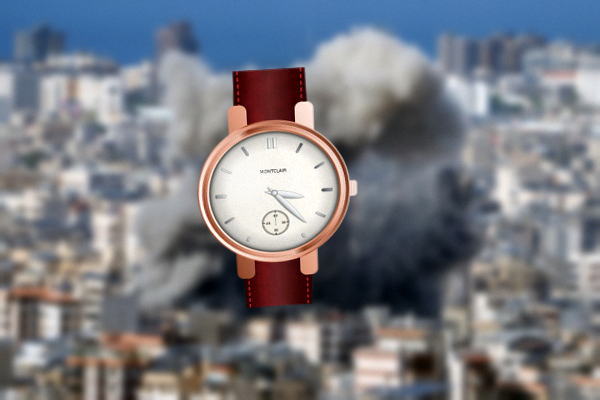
**3:23**
